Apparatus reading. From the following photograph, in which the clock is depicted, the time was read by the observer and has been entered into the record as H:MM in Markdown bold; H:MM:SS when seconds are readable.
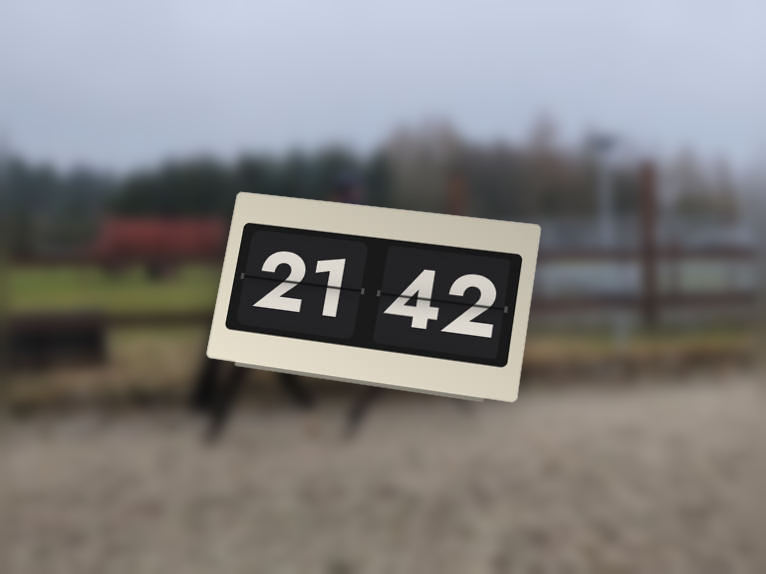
**21:42**
